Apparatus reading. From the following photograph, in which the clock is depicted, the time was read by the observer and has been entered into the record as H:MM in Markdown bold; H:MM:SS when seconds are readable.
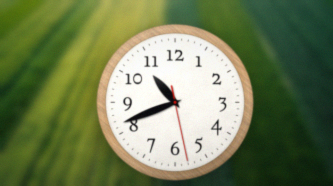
**10:41:28**
